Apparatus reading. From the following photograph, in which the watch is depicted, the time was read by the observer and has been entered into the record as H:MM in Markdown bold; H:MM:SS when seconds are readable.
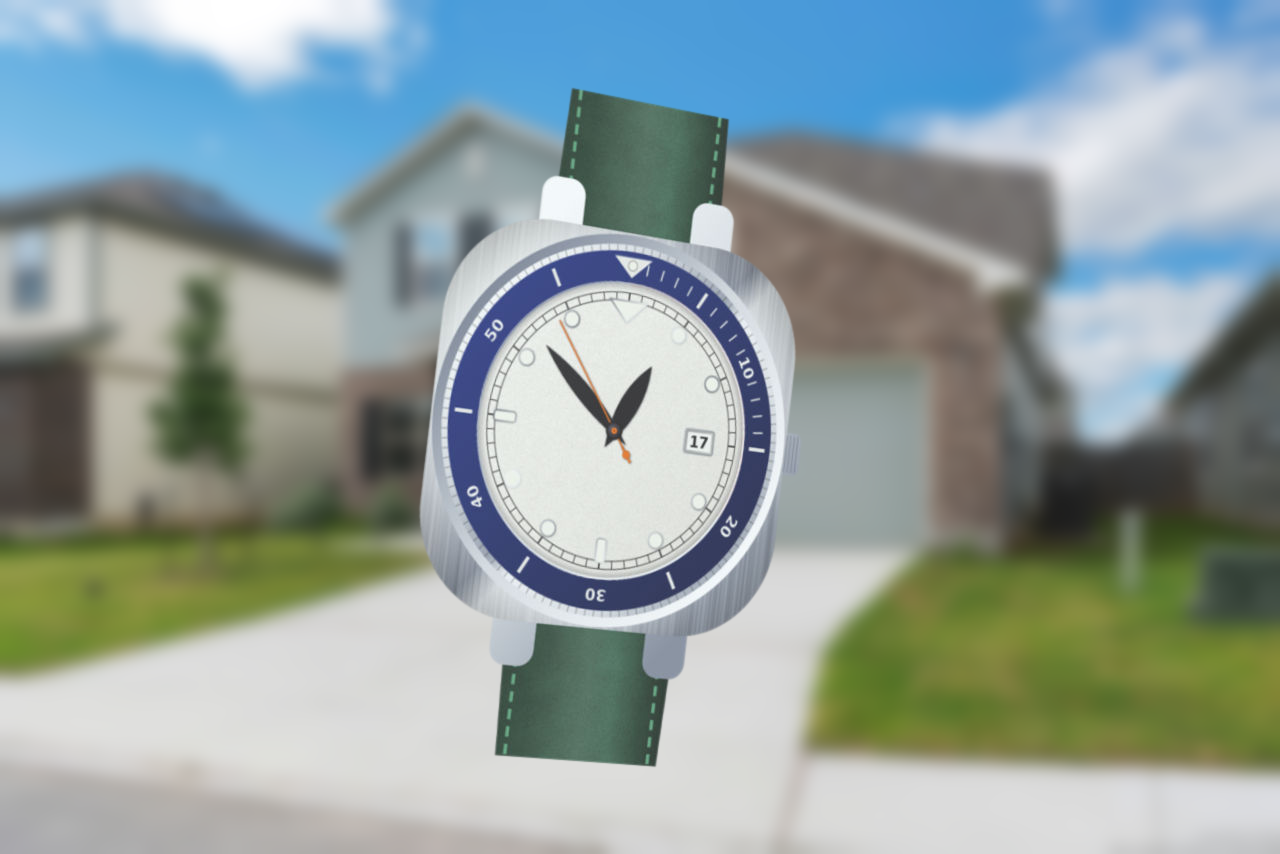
**12:51:54**
